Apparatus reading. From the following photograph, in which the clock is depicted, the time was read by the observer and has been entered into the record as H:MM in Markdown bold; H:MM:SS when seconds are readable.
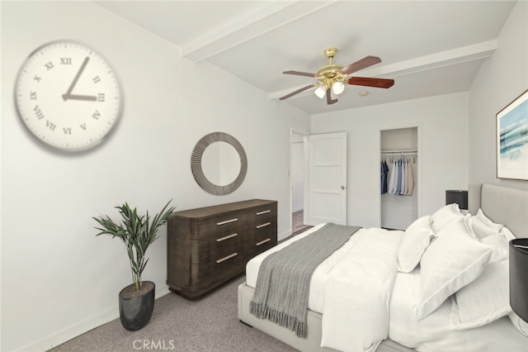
**3:05**
